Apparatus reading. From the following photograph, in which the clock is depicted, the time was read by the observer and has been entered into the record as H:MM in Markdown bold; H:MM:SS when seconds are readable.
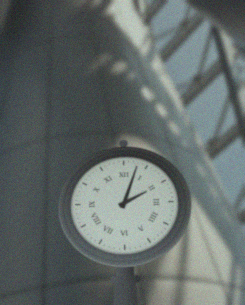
**2:03**
